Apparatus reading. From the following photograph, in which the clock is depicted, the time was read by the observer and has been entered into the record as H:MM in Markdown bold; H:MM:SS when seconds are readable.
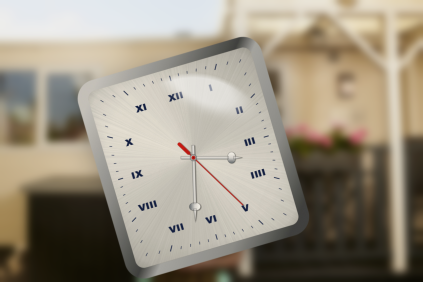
**3:32:25**
